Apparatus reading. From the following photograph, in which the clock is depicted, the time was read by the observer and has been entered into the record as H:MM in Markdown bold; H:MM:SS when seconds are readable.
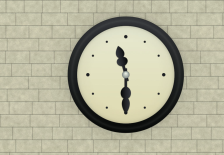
**11:30**
